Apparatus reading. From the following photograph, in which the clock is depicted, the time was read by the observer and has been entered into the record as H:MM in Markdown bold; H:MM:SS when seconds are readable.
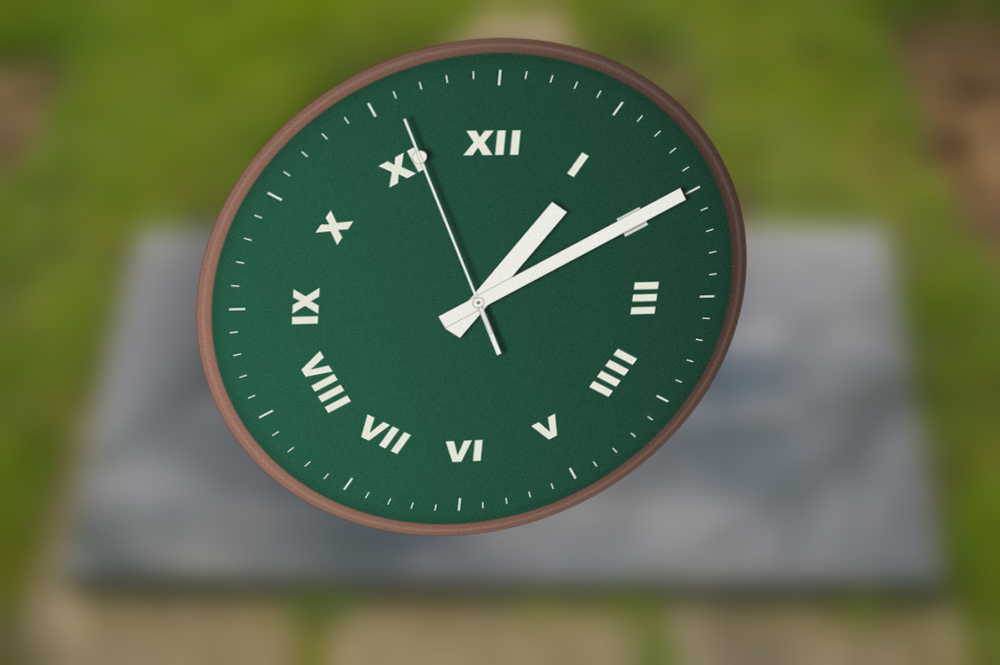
**1:09:56**
